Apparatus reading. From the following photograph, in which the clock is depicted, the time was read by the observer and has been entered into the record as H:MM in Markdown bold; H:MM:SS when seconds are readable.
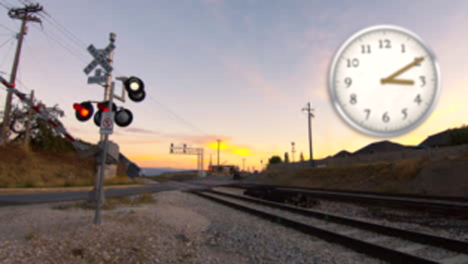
**3:10**
